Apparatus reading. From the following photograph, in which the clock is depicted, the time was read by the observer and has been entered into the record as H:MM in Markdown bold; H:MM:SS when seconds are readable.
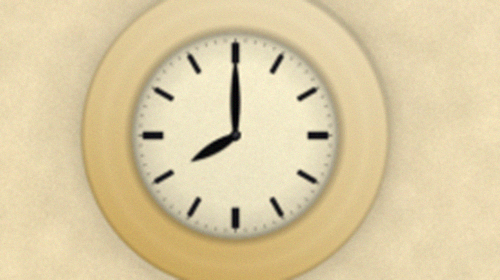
**8:00**
